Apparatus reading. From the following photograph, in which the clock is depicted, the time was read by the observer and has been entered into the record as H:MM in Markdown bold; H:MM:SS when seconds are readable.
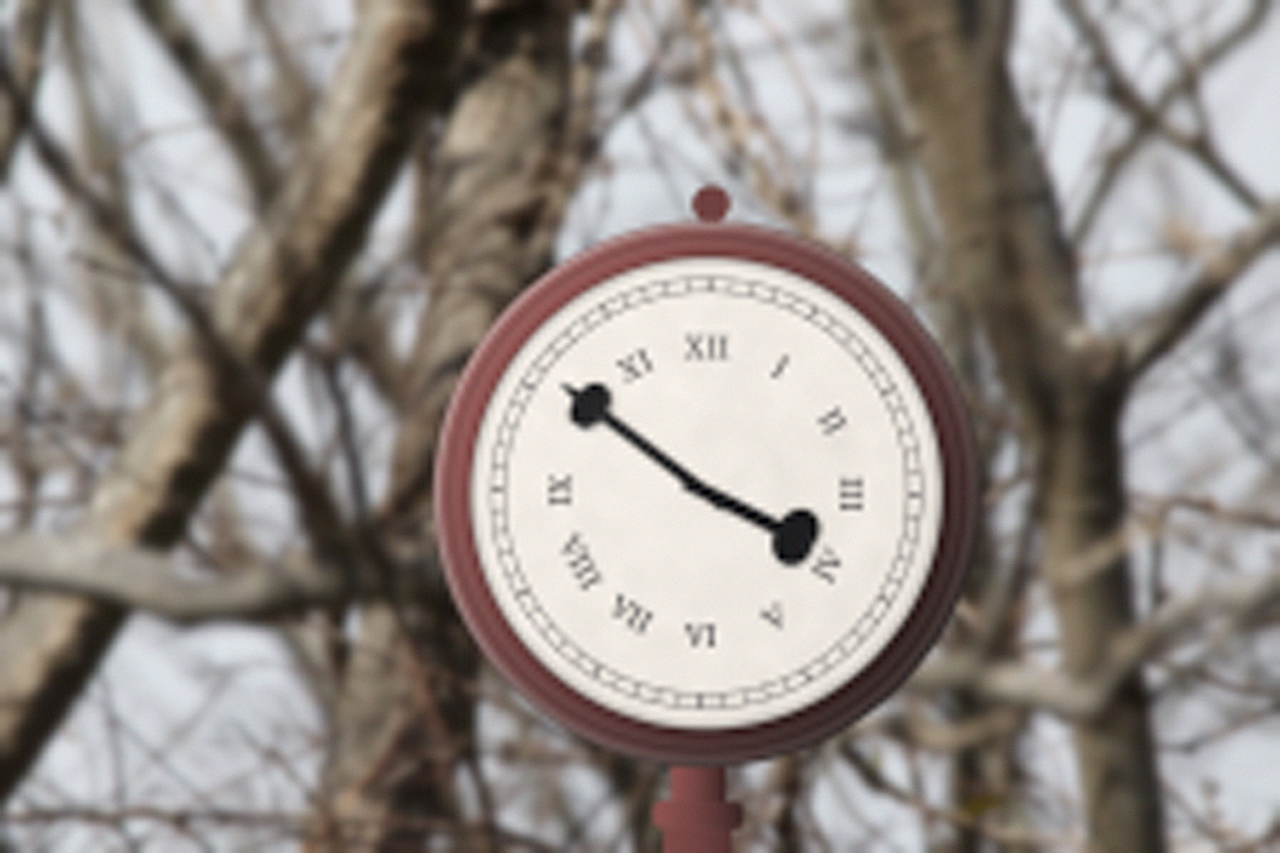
**3:51**
